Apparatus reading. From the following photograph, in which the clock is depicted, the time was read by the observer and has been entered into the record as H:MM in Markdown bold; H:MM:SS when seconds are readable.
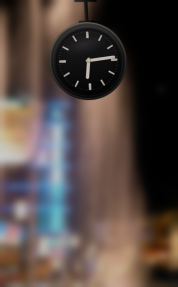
**6:14**
